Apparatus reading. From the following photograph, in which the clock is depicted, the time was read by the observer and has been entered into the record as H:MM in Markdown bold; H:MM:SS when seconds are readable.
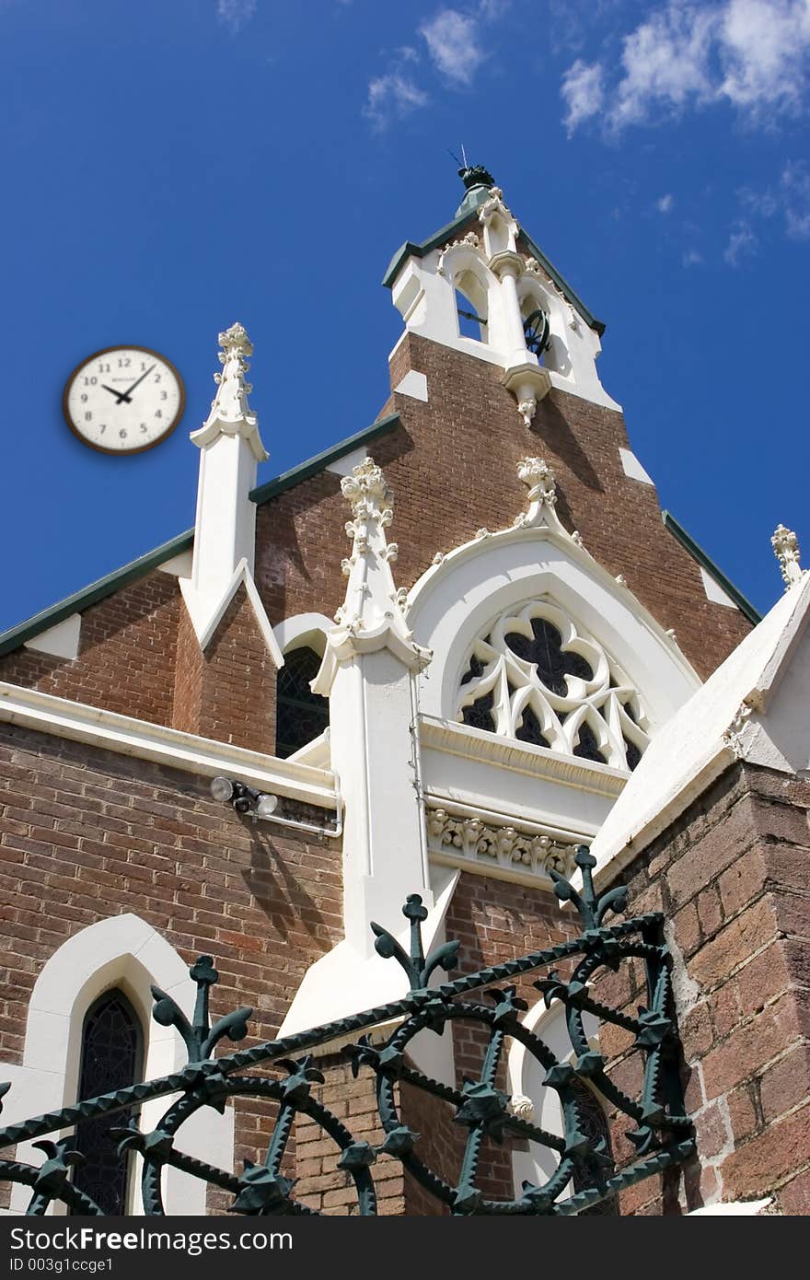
**10:07**
